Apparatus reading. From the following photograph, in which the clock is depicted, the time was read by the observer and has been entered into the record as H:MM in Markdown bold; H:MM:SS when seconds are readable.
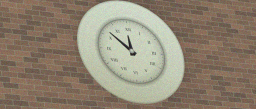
**11:52**
